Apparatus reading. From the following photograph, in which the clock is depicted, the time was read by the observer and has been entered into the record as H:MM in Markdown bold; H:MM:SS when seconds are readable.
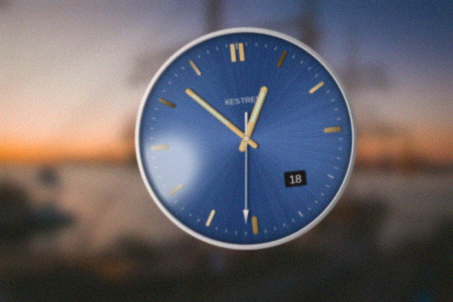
**12:52:31**
